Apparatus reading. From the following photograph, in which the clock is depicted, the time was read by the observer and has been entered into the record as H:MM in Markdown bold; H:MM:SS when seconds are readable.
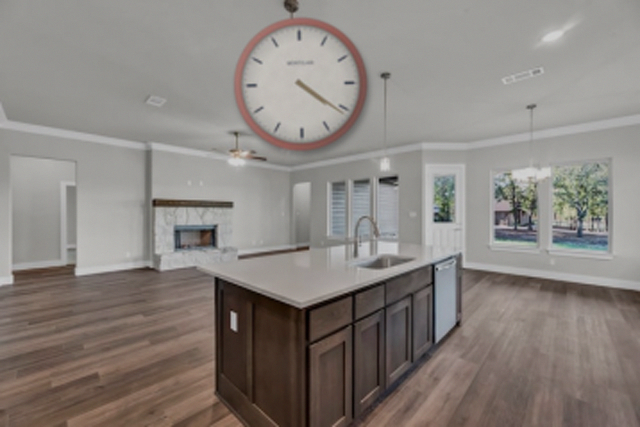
**4:21**
